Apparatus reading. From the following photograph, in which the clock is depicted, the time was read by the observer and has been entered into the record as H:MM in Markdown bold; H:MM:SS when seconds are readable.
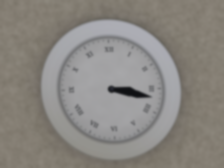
**3:17**
